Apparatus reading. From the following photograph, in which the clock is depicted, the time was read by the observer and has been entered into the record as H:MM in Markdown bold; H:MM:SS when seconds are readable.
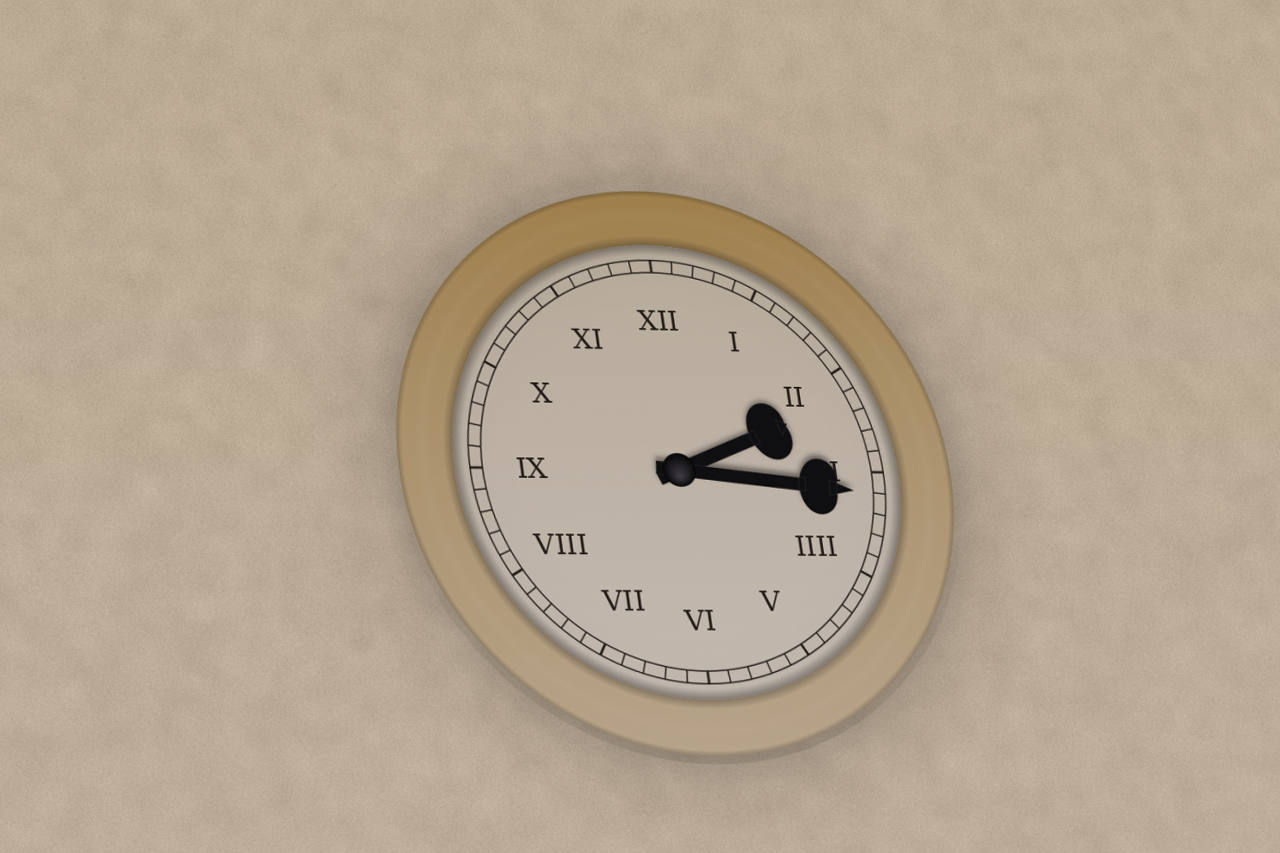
**2:16**
